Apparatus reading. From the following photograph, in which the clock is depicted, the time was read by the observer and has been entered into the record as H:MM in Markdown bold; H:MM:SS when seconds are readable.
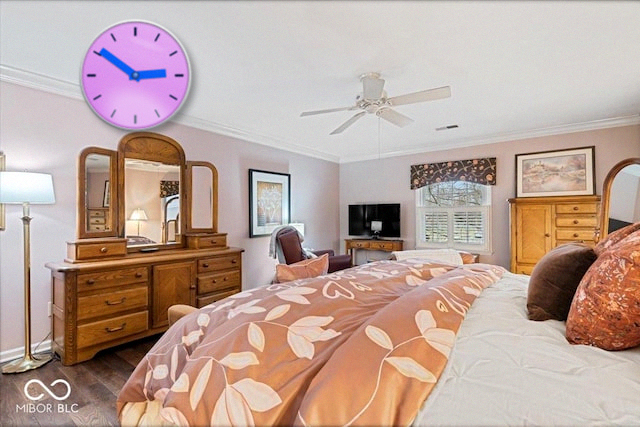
**2:51**
